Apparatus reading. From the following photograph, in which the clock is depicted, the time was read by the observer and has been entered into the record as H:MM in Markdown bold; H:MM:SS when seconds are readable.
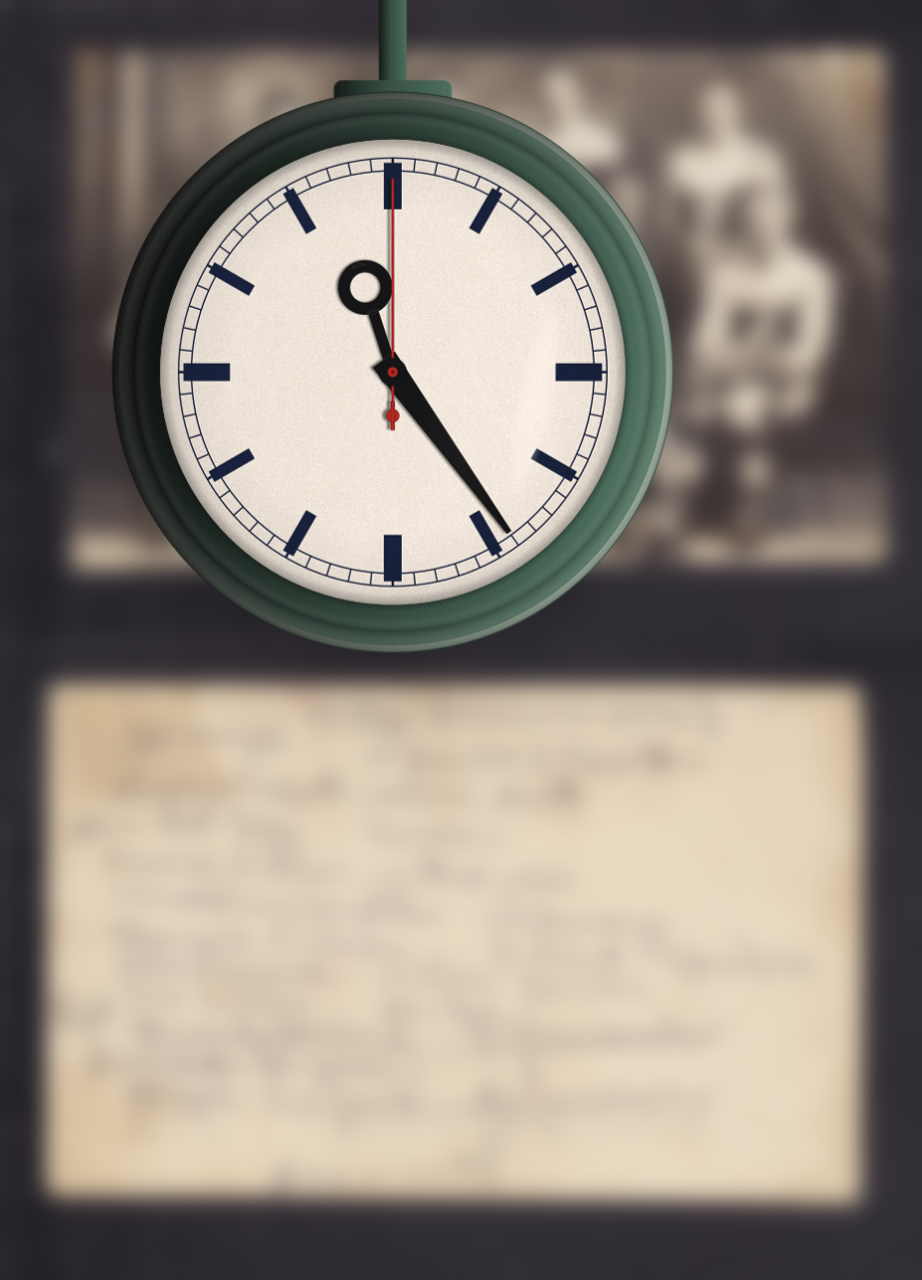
**11:24:00**
